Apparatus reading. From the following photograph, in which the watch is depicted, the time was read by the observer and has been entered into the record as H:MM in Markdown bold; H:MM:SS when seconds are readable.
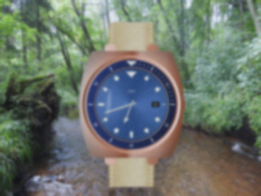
**6:42**
